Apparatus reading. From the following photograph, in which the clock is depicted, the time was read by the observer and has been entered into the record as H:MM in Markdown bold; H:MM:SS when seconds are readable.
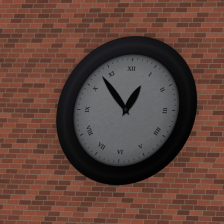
**12:53**
